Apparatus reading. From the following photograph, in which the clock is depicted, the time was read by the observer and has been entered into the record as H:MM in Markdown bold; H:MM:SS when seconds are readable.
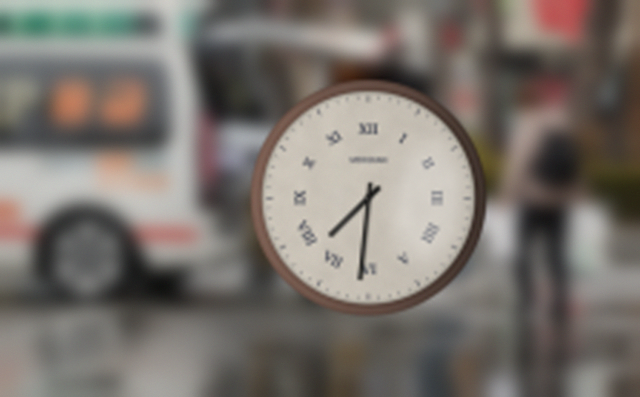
**7:31**
